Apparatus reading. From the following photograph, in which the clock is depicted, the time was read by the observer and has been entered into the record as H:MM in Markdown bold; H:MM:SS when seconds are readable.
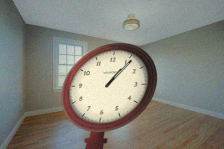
**1:06**
